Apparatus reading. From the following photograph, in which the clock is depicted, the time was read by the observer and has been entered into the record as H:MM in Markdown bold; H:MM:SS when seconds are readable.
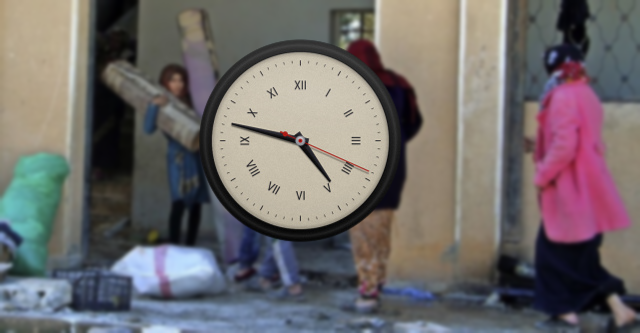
**4:47:19**
